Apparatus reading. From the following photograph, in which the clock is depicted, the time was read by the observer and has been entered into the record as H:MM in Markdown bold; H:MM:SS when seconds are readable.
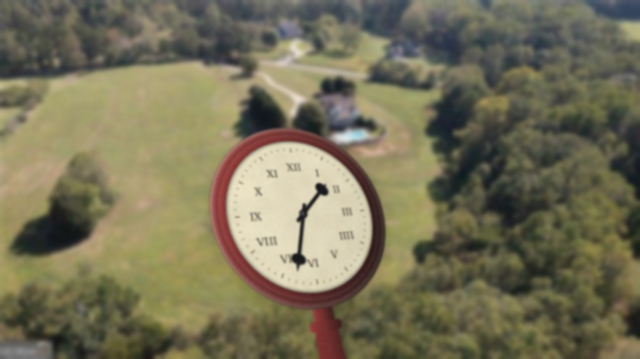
**1:33**
